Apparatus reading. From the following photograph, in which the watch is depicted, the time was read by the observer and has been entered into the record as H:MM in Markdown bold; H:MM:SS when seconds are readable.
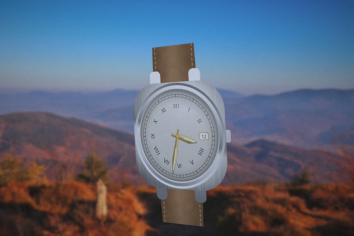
**3:32**
